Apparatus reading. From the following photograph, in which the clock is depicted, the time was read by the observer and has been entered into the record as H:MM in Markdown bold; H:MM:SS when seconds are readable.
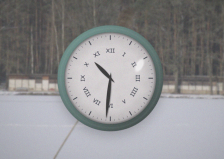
**10:31**
